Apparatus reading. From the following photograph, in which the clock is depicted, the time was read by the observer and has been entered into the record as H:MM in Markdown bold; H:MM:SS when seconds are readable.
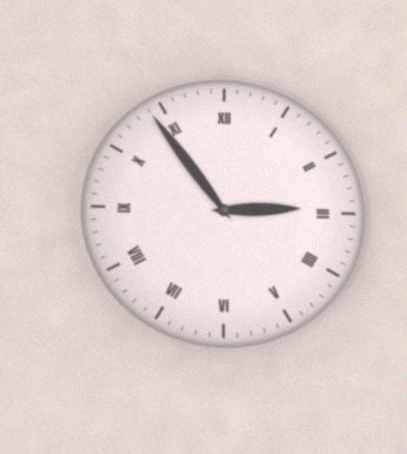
**2:54**
